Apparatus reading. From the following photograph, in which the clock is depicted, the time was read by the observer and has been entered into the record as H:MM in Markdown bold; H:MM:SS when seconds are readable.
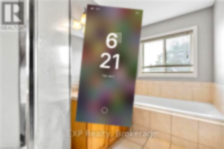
**6:21**
